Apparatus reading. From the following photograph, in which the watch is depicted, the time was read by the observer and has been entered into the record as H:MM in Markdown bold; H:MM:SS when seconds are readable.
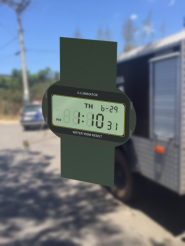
**1:10:31**
